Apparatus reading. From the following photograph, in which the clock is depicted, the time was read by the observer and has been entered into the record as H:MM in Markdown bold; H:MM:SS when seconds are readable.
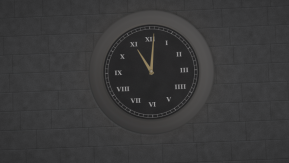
**11:01**
